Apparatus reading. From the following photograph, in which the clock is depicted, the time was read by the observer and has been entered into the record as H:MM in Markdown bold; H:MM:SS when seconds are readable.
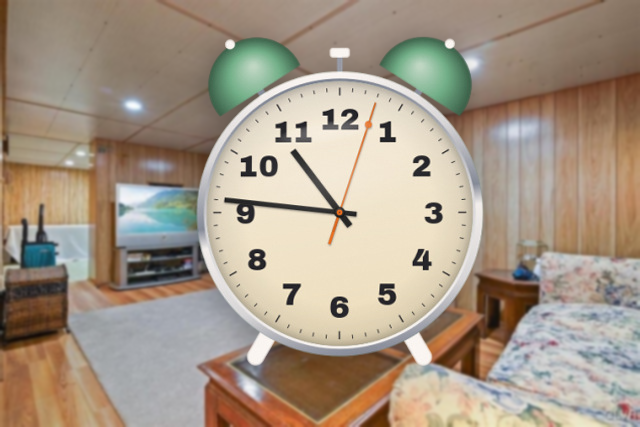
**10:46:03**
